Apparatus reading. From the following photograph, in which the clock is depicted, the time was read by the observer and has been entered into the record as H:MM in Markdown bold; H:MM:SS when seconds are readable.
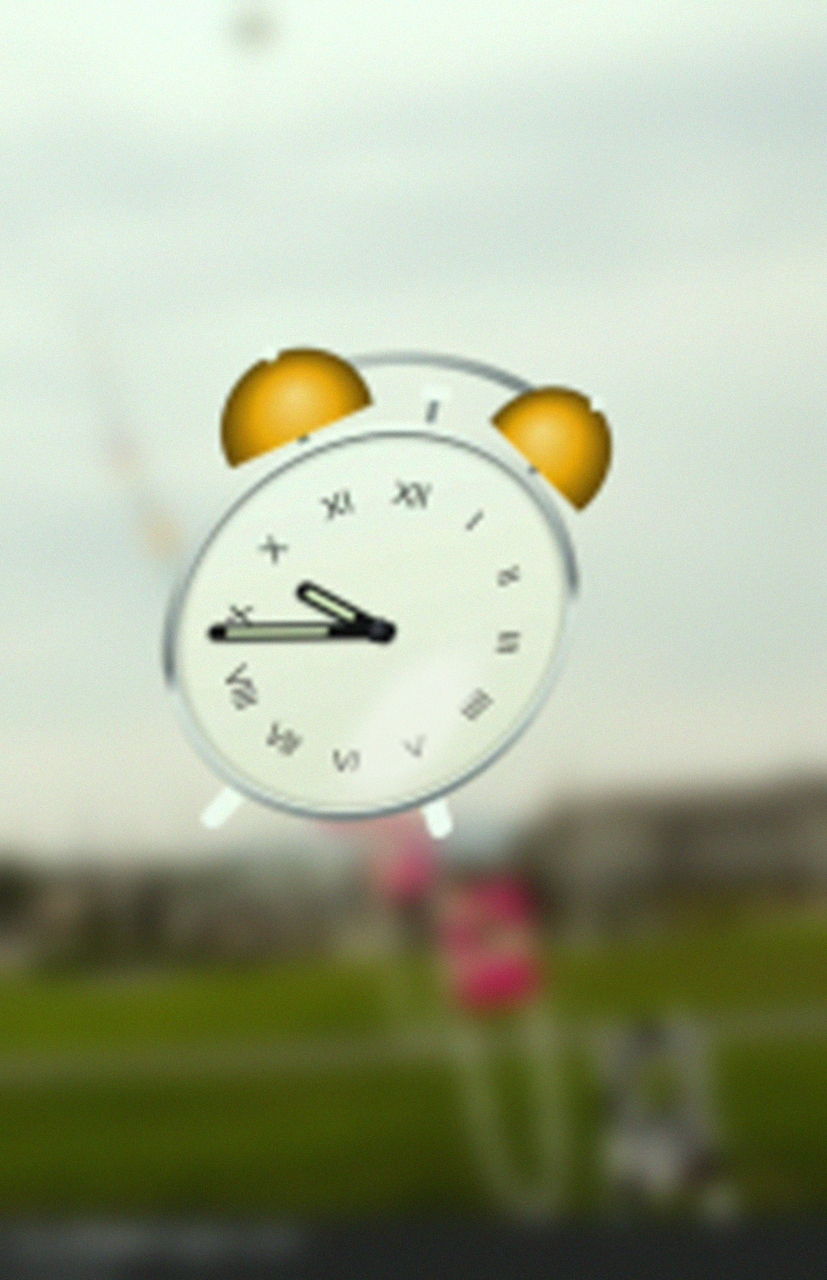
**9:44**
